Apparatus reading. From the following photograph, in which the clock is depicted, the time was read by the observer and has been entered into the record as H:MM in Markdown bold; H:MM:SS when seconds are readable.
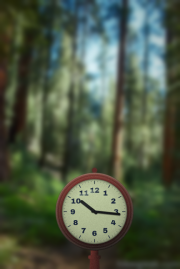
**10:16**
